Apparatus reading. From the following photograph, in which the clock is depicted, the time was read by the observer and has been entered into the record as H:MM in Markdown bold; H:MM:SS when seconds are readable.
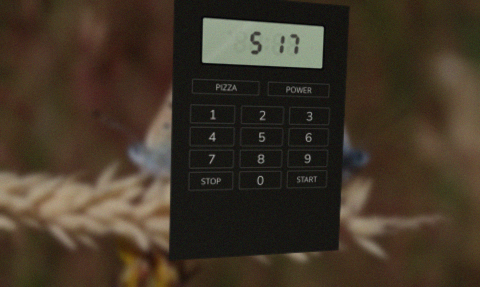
**5:17**
